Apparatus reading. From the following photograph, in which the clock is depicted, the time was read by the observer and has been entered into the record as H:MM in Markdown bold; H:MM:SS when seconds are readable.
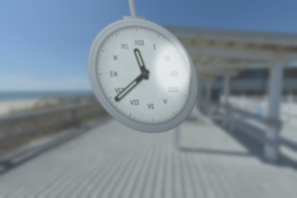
**11:39**
